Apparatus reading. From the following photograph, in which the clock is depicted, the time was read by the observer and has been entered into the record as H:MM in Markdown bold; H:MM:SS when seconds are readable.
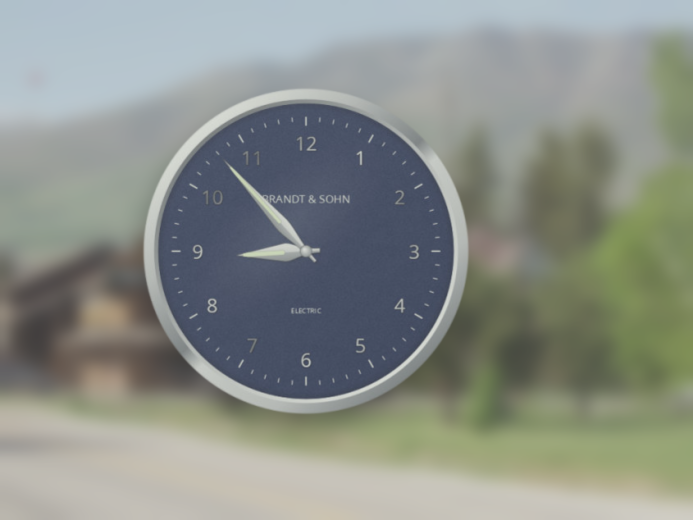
**8:53**
